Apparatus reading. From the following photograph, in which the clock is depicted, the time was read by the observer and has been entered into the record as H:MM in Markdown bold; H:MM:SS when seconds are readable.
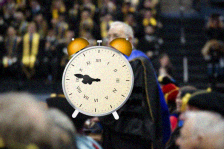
**8:47**
